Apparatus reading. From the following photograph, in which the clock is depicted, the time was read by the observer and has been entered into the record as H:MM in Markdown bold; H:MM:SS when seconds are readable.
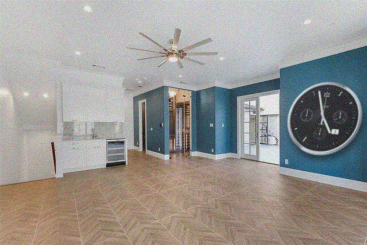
**4:57**
